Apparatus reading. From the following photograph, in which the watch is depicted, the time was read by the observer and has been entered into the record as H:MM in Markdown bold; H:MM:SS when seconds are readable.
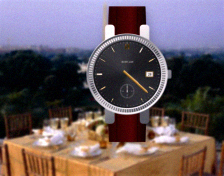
**4:22**
